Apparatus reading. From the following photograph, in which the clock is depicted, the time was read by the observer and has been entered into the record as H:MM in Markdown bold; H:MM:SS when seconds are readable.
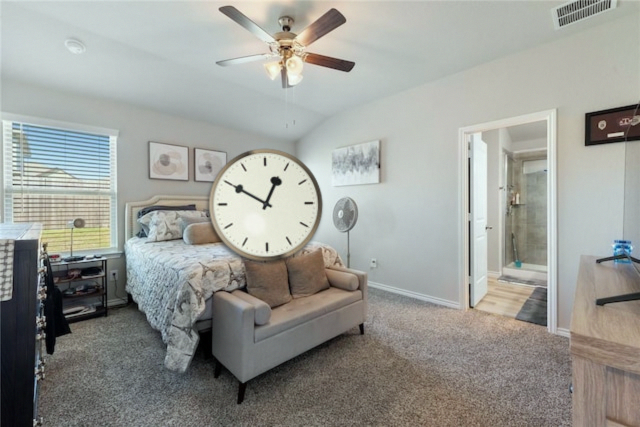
**12:50**
